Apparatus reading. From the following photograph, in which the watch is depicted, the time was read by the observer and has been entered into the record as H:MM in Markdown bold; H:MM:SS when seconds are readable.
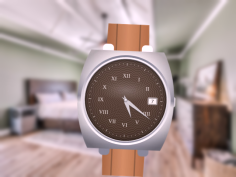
**5:21**
